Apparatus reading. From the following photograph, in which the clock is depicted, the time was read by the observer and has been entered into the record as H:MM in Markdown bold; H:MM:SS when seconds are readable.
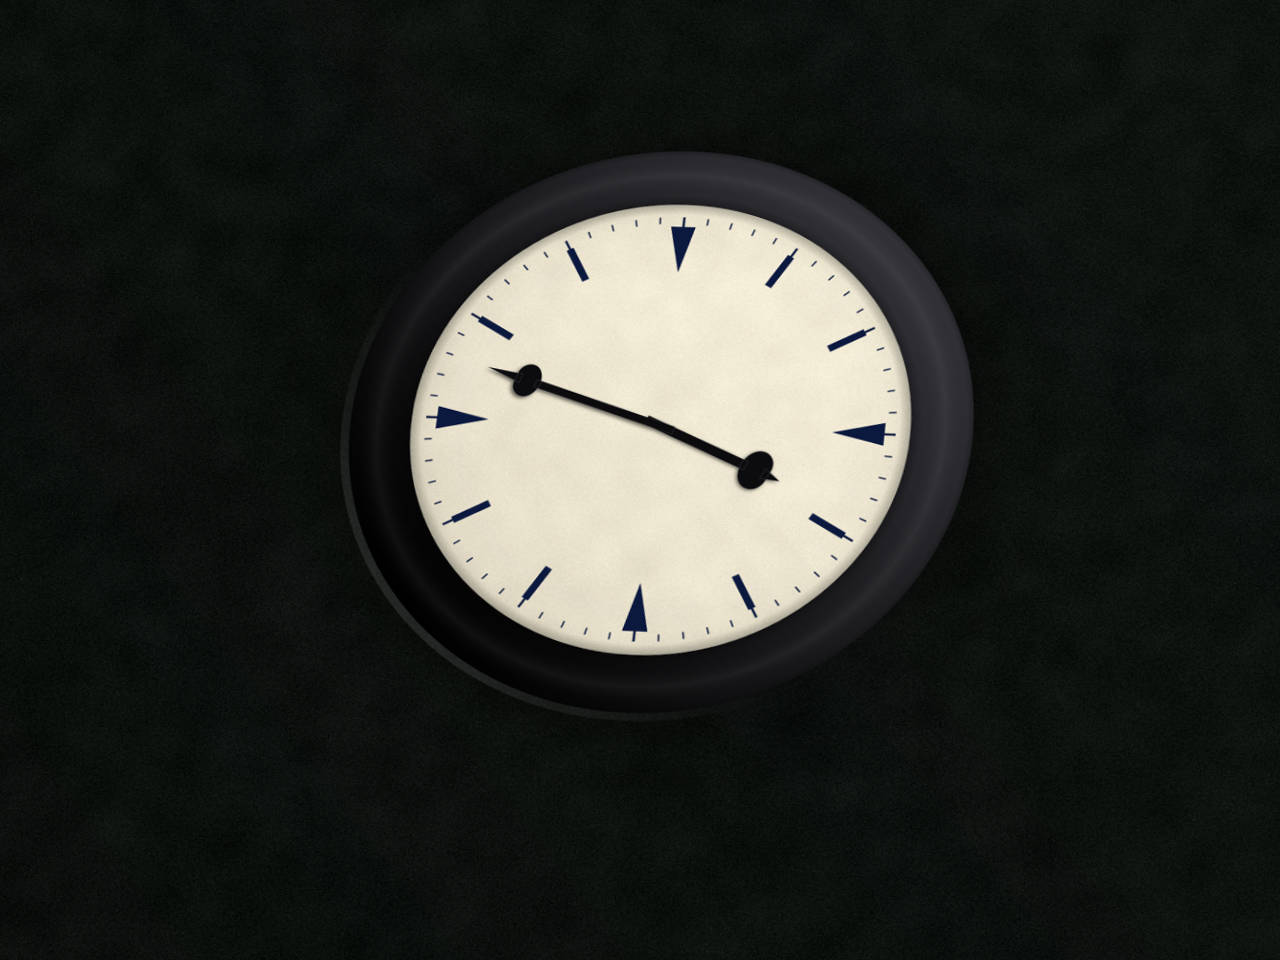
**3:48**
